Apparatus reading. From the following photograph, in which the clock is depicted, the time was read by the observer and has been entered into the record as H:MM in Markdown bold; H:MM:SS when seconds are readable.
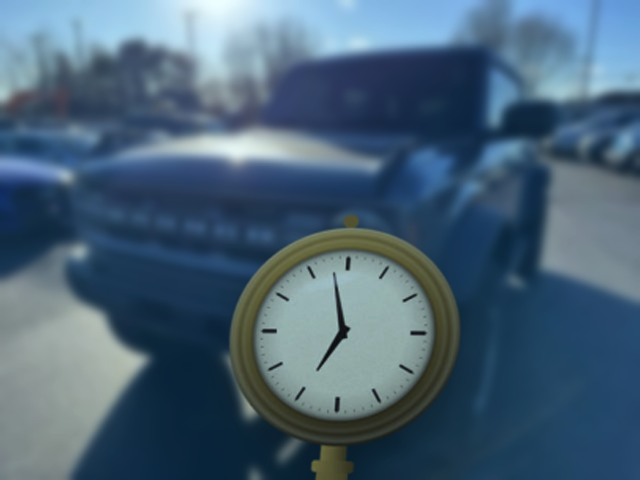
**6:58**
